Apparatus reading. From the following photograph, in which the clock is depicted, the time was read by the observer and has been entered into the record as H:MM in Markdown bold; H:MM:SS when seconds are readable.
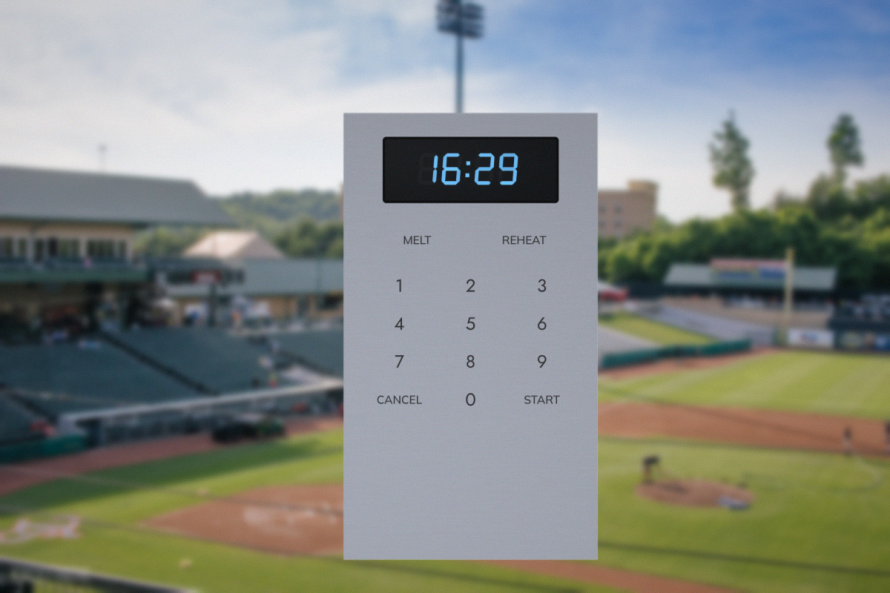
**16:29**
